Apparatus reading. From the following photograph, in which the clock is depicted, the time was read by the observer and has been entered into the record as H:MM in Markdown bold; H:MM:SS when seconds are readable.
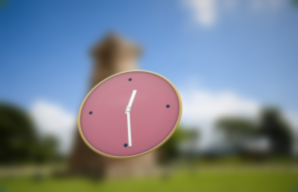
**12:29**
